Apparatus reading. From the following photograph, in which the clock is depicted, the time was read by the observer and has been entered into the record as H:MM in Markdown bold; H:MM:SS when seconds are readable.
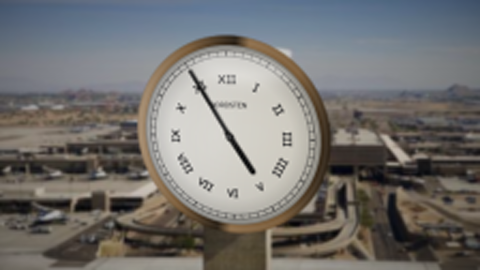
**4:55**
